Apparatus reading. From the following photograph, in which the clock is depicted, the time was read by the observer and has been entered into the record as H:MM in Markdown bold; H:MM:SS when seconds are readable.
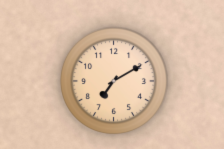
**7:10**
